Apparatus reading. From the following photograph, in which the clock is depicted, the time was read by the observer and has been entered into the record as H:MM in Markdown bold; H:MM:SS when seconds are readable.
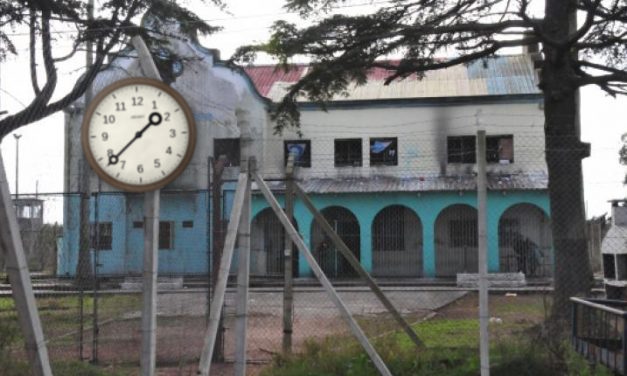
**1:38**
